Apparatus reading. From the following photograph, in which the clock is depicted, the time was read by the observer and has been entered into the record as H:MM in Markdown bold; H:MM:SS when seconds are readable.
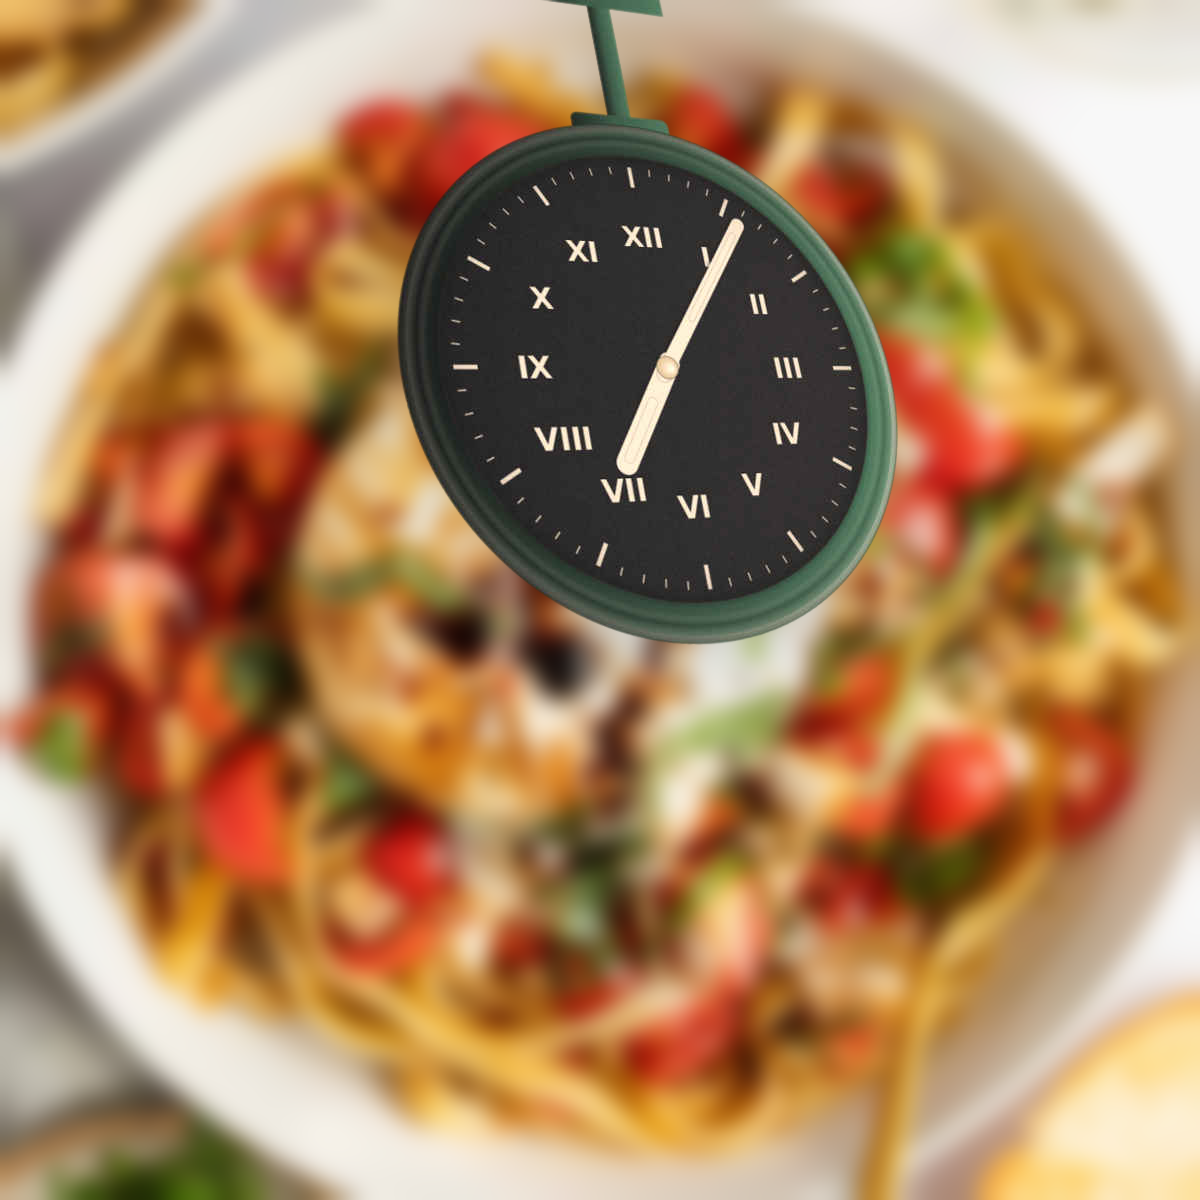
**7:06**
